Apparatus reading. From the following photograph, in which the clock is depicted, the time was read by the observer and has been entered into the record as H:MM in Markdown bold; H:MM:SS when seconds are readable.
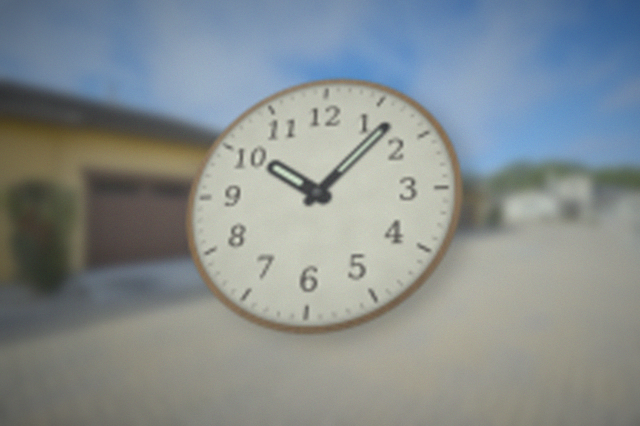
**10:07**
